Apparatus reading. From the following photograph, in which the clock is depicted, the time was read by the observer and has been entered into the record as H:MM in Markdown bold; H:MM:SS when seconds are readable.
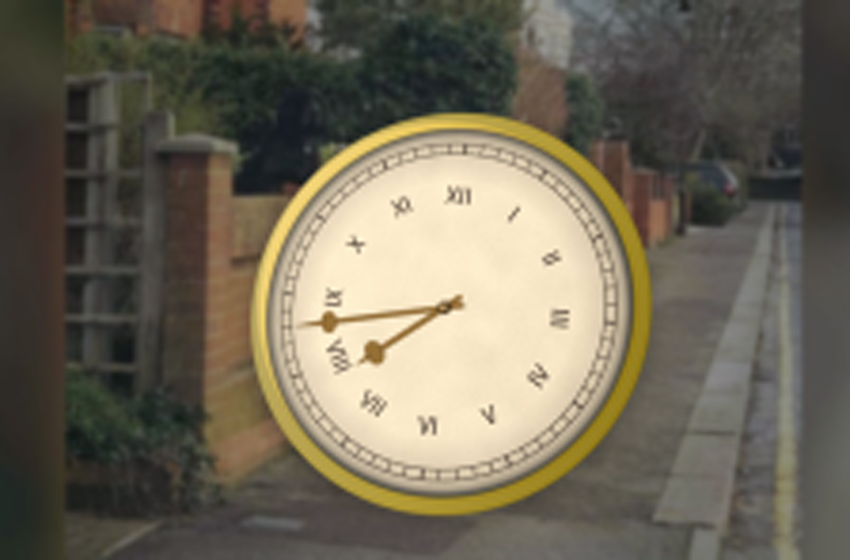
**7:43**
